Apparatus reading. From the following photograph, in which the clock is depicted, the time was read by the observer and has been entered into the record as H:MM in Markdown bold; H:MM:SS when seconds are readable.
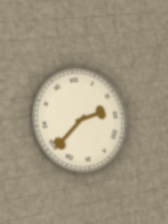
**2:39**
